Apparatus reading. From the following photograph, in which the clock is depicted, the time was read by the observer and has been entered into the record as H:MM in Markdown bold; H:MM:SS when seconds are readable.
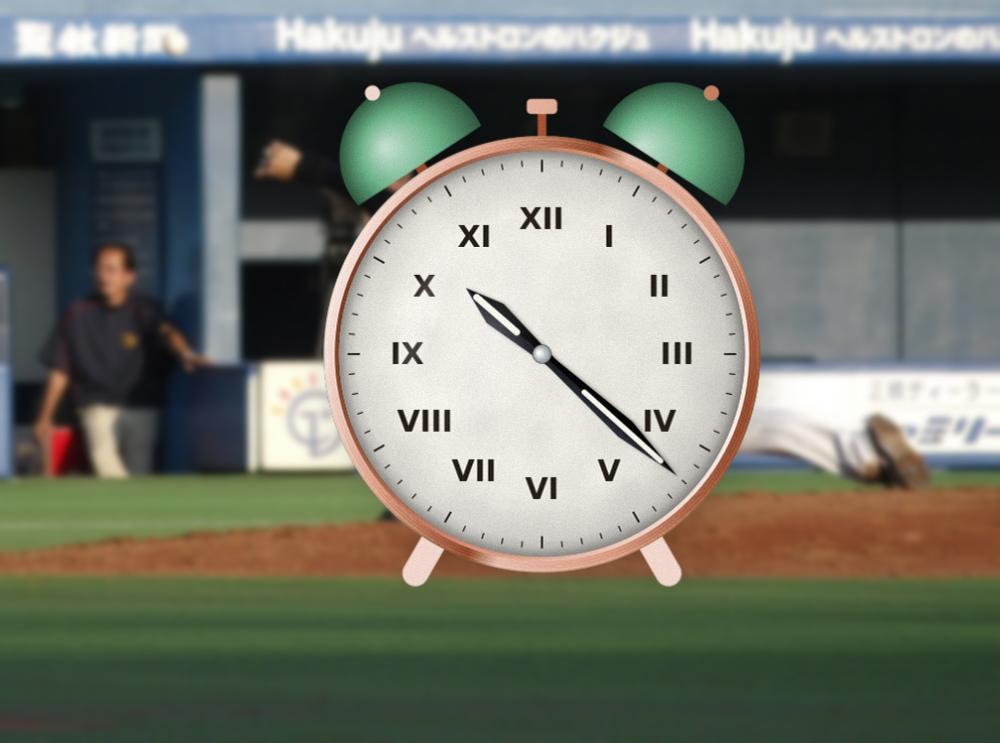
**10:22**
